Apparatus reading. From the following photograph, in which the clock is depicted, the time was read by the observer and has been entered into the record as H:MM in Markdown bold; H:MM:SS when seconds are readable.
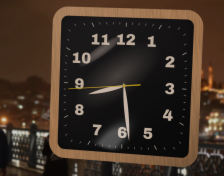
**8:28:44**
